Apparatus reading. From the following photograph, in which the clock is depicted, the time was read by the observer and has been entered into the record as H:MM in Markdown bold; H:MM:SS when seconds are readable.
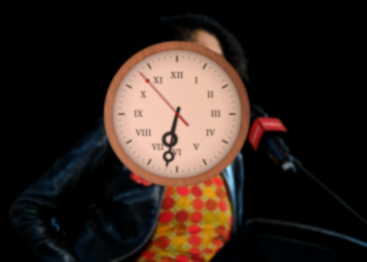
**6:31:53**
